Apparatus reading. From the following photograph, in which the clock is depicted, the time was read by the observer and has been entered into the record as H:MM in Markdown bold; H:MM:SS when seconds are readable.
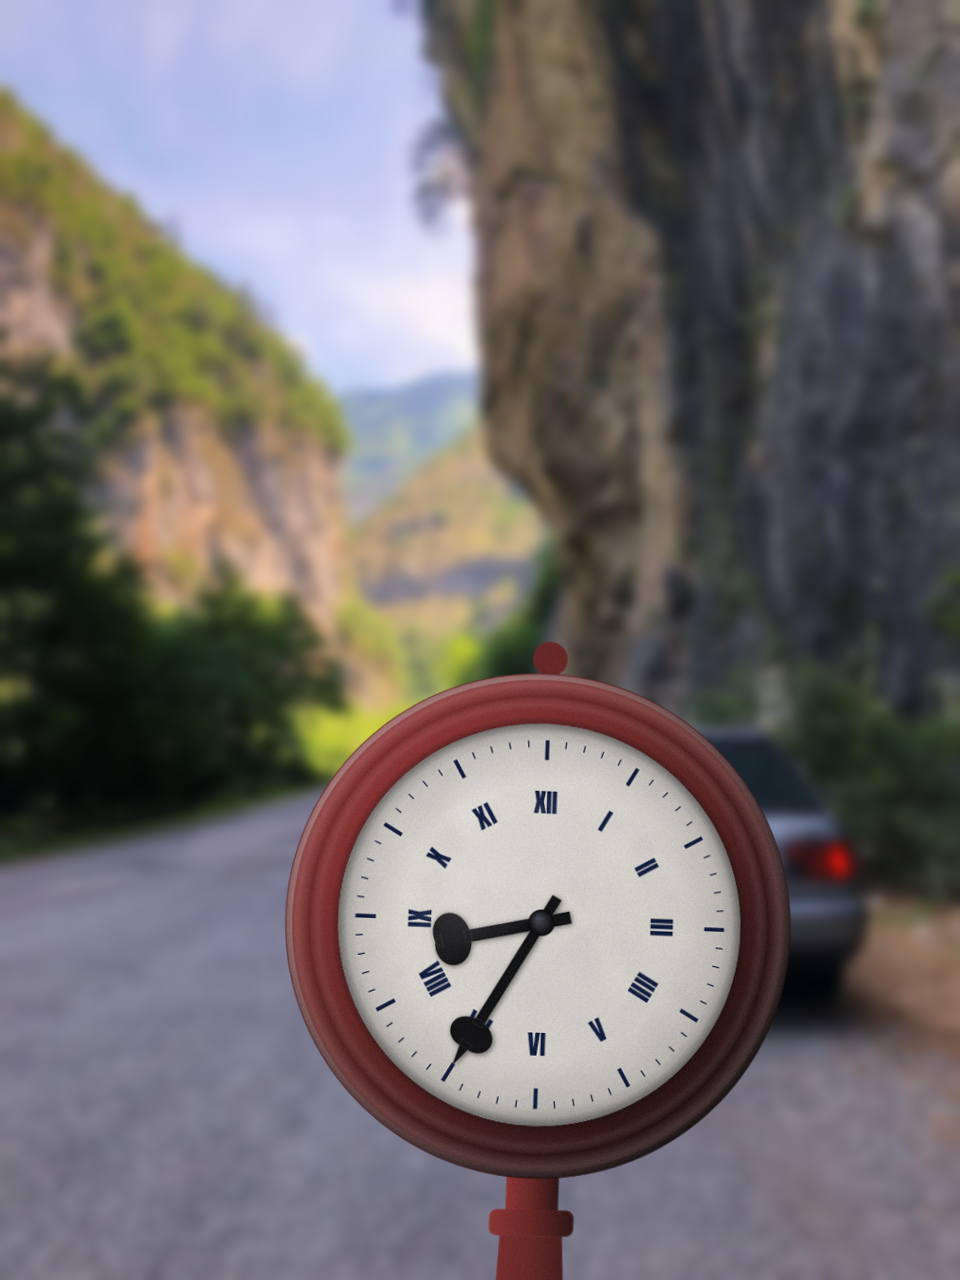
**8:35**
